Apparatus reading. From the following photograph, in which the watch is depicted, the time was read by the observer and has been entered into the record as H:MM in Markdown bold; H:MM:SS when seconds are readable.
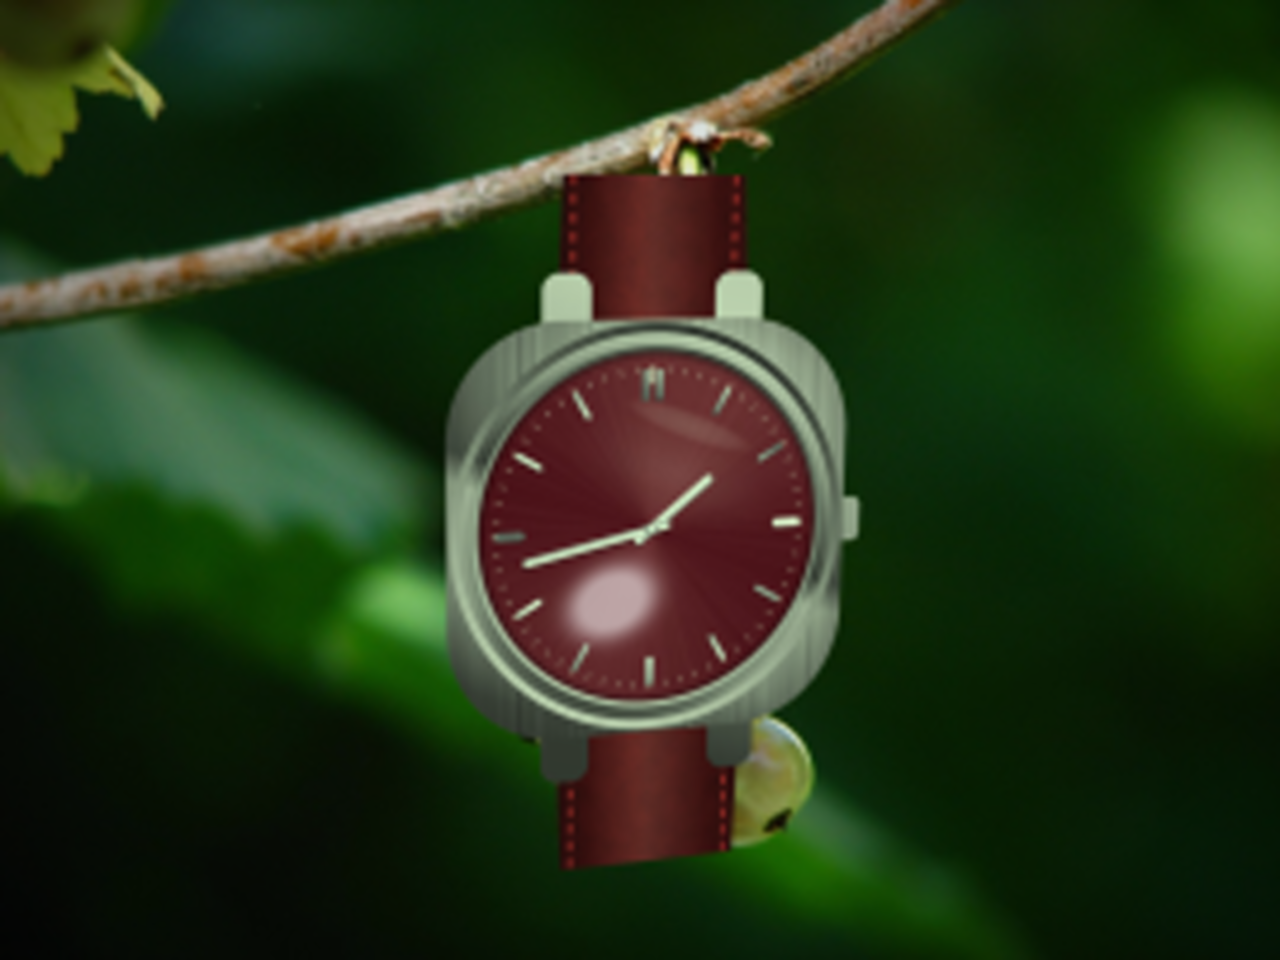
**1:43**
